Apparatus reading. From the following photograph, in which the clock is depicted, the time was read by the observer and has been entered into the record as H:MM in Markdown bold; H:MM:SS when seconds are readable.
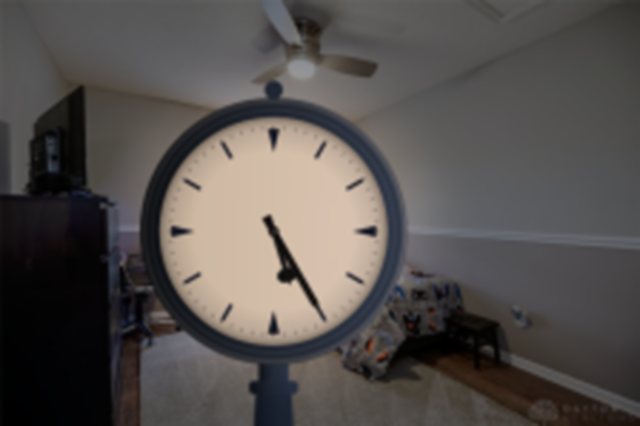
**5:25**
